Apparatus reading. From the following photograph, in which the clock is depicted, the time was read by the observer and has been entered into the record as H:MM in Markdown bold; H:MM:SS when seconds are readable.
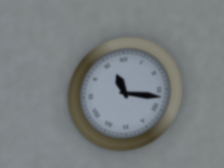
**11:17**
